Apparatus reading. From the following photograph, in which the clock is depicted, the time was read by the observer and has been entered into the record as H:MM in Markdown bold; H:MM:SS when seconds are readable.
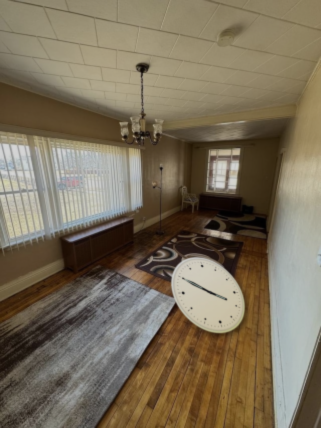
**3:50**
